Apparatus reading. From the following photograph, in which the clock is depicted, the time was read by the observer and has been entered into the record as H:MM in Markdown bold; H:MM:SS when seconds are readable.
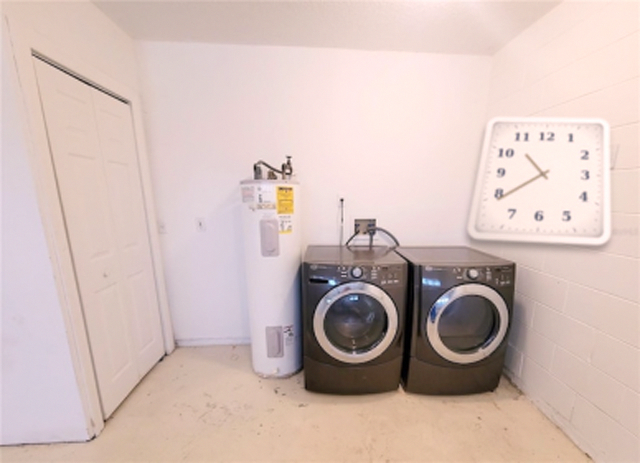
**10:39**
